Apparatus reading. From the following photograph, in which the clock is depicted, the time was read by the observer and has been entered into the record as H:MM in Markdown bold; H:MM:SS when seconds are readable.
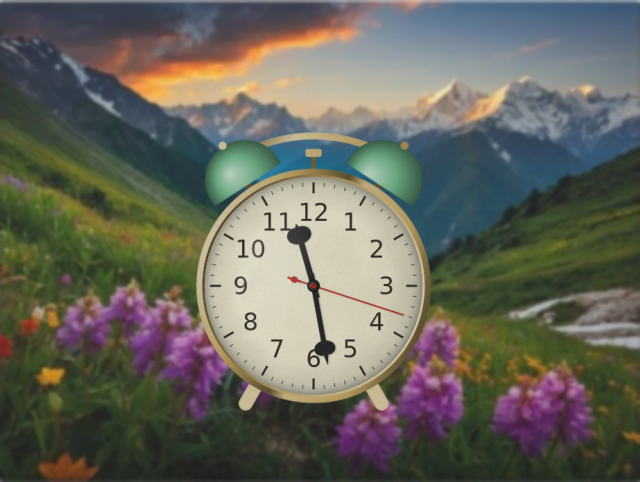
**11:28:18**
